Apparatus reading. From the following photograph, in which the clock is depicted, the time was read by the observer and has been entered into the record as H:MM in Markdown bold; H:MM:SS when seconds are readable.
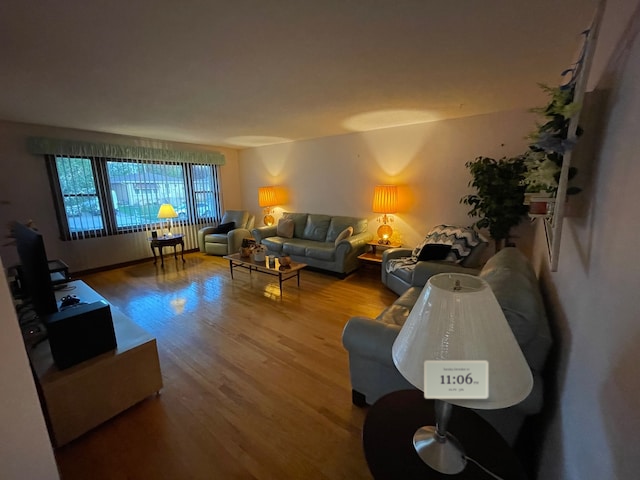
**11:06**
